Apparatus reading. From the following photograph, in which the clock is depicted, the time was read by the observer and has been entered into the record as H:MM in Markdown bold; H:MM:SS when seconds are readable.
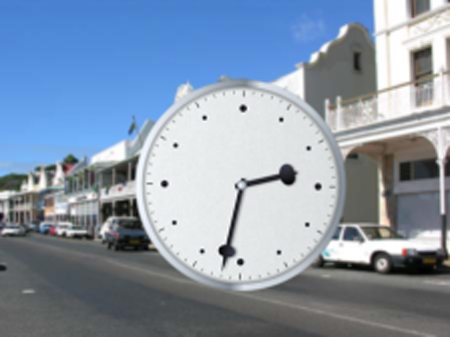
**2:32**
